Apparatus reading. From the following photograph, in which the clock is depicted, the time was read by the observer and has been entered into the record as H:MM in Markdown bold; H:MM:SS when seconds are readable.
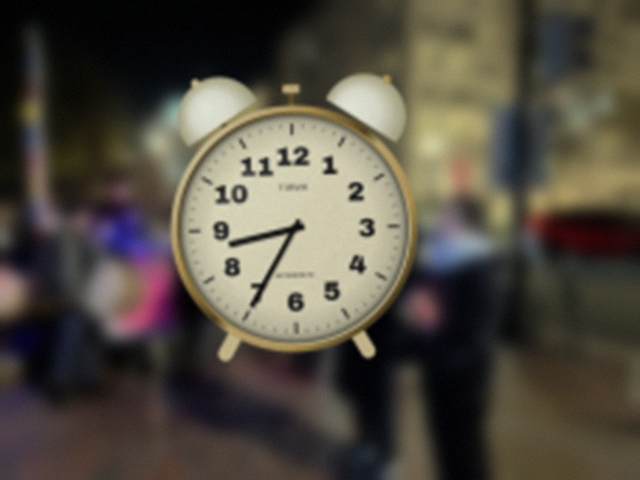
**8:35**
